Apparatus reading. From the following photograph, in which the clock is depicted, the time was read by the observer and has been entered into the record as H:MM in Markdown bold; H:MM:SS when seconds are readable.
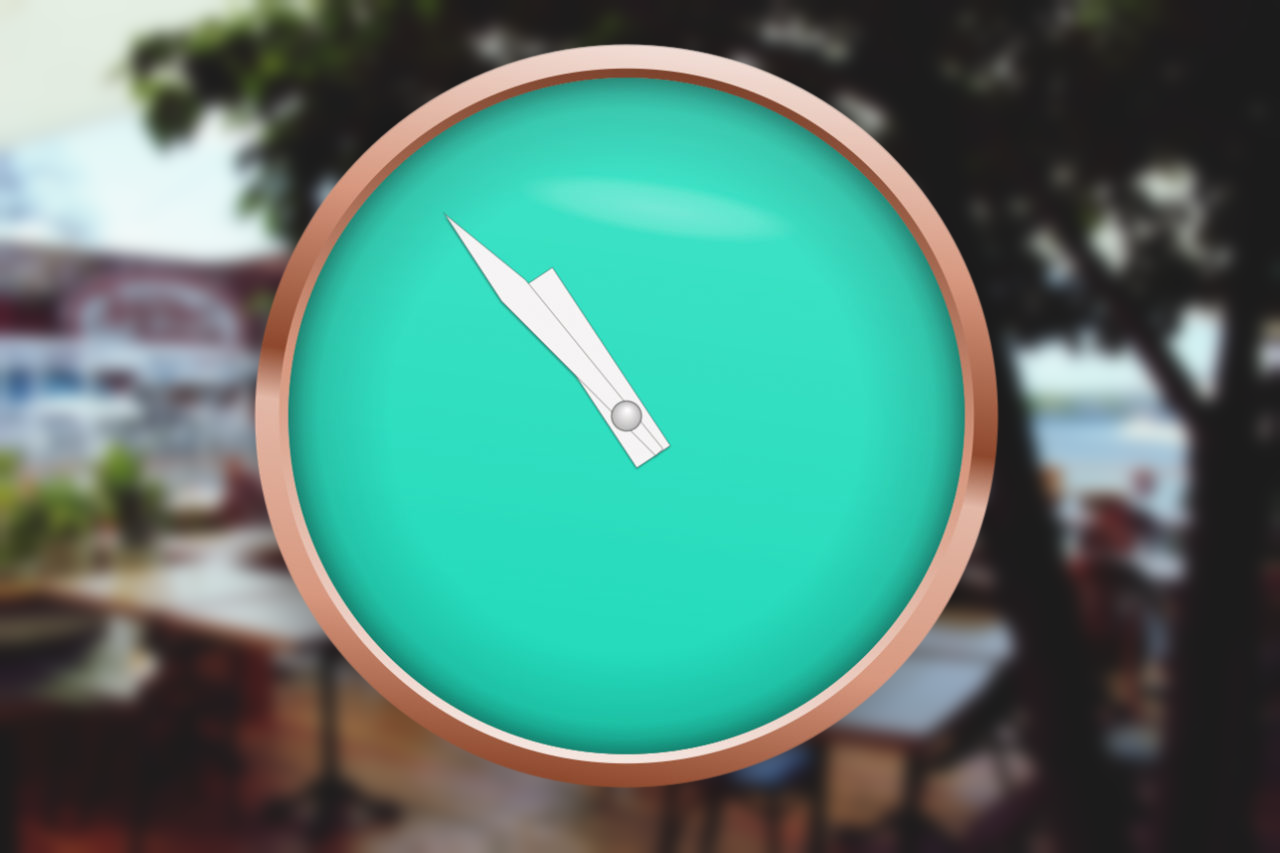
**10:53**
